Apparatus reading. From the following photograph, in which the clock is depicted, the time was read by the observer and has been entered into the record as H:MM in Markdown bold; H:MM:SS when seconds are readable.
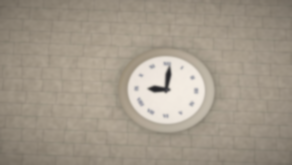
**9:01**
